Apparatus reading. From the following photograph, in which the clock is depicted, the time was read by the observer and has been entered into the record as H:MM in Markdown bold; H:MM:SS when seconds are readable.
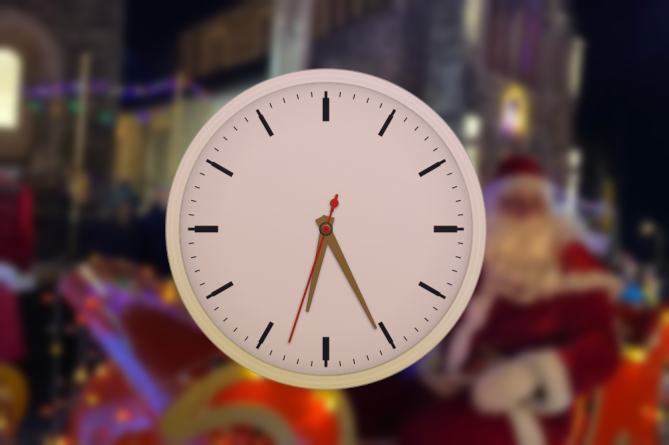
**6:25:33**
